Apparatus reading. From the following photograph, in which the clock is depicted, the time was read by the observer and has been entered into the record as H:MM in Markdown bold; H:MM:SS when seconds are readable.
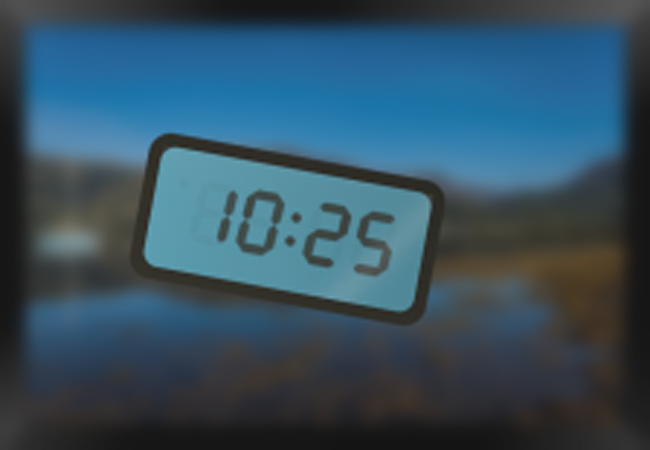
**10:25**
